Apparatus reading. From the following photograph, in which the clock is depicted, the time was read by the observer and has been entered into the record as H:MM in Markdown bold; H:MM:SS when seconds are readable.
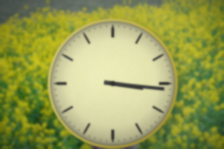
**3:16**
